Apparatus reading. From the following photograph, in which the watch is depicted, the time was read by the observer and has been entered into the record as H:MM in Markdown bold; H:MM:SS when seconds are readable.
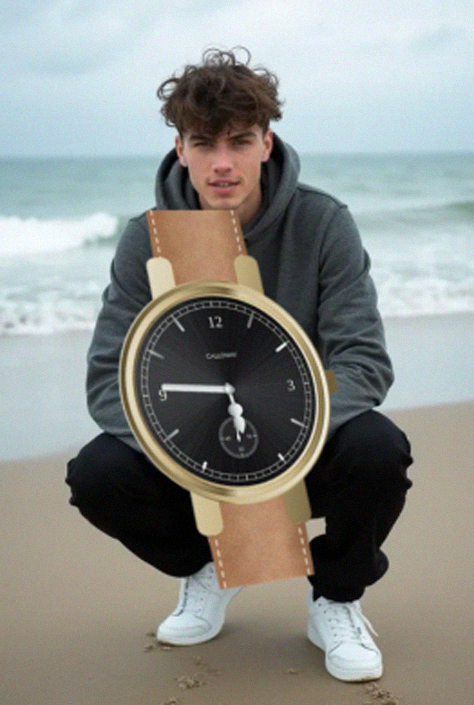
**5:46**
